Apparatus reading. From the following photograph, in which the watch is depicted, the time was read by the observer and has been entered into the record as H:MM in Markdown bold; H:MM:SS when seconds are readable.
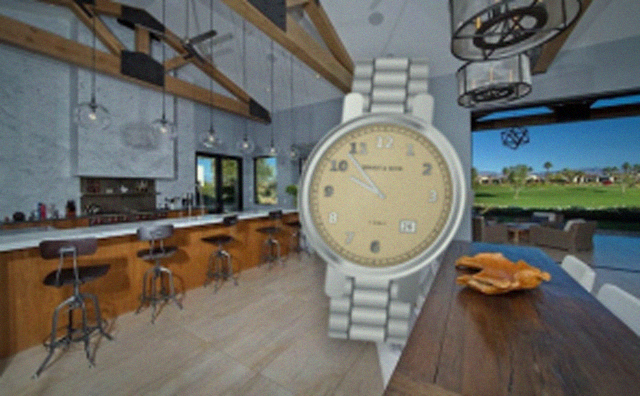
**9:53**
